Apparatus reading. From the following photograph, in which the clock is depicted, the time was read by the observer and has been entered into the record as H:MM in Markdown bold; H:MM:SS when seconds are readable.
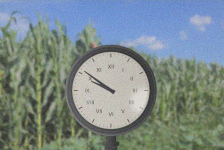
**9:51**
